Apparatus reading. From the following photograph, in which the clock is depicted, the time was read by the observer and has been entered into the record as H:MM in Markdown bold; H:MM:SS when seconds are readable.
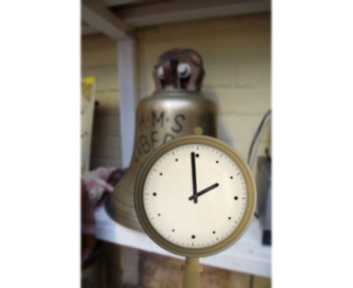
**1:59**
